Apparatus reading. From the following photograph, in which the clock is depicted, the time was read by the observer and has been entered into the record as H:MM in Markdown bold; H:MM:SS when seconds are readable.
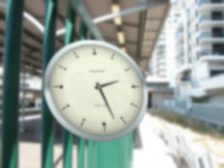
**2:27**
